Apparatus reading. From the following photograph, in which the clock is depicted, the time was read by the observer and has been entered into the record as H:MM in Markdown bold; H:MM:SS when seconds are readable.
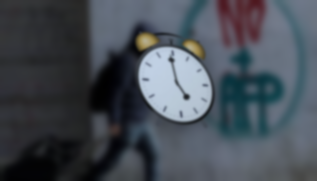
**4:59**
